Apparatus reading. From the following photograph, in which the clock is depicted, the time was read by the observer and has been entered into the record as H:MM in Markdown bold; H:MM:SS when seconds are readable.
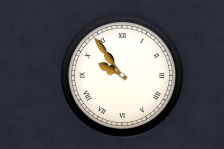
**9:54**
